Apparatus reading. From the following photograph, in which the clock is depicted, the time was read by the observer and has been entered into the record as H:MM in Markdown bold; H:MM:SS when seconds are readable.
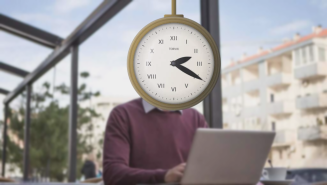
**2:20**
